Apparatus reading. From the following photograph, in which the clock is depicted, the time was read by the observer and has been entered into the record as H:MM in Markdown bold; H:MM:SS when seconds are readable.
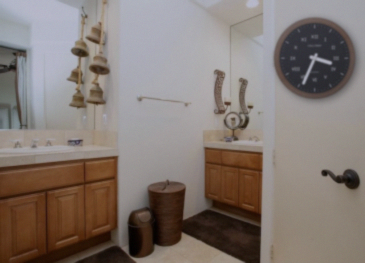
**3:34**
